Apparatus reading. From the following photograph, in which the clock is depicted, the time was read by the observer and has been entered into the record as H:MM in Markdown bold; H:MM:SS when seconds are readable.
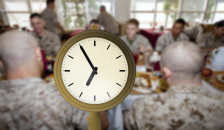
**6:55**
